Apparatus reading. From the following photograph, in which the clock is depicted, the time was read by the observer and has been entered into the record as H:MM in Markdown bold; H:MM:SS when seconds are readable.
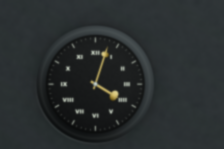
**4:03**
